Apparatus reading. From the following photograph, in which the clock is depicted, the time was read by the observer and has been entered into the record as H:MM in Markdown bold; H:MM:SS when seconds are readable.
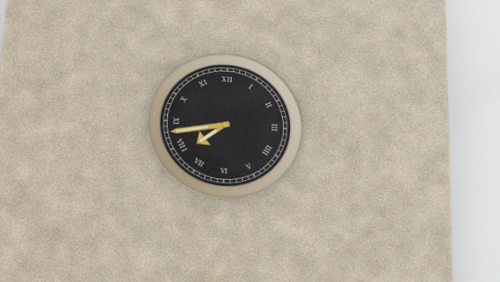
**7:43**
